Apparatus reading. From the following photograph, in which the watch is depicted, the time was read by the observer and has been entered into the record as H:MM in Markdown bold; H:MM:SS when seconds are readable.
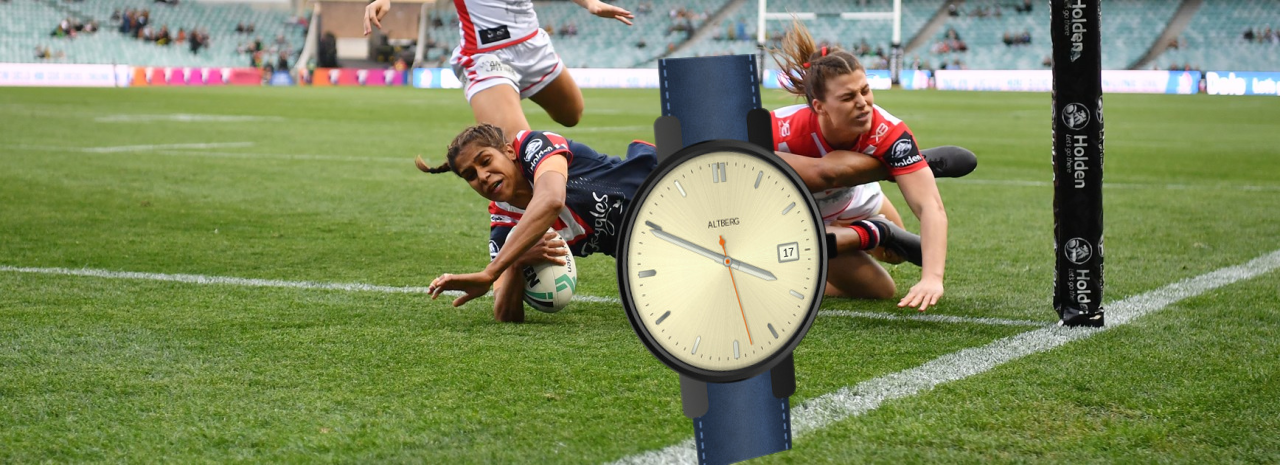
**3:49:28**
